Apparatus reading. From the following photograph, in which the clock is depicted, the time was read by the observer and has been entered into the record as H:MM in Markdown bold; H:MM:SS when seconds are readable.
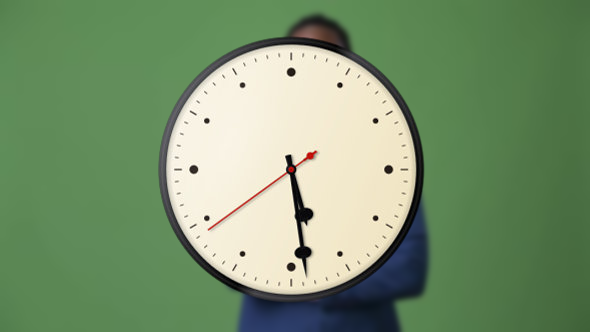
**5:28:39**
